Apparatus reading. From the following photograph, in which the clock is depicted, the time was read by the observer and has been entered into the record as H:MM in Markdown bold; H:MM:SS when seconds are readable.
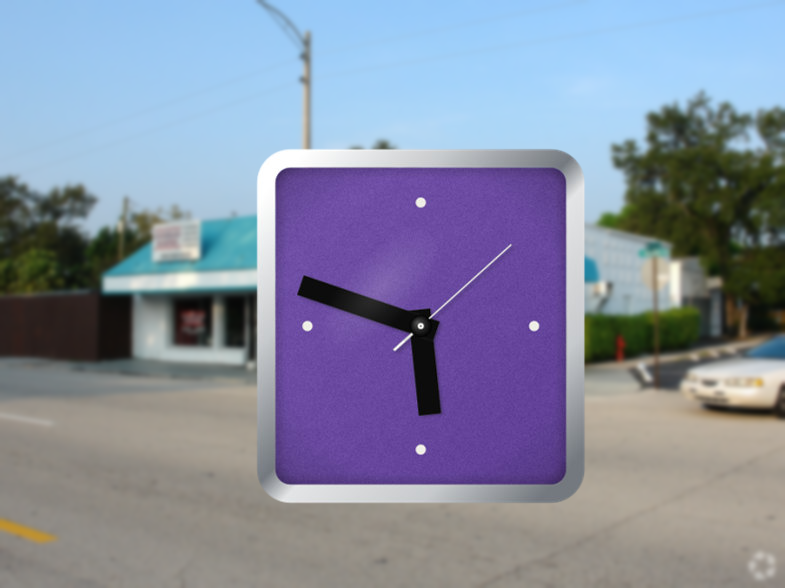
**5:48:08**
